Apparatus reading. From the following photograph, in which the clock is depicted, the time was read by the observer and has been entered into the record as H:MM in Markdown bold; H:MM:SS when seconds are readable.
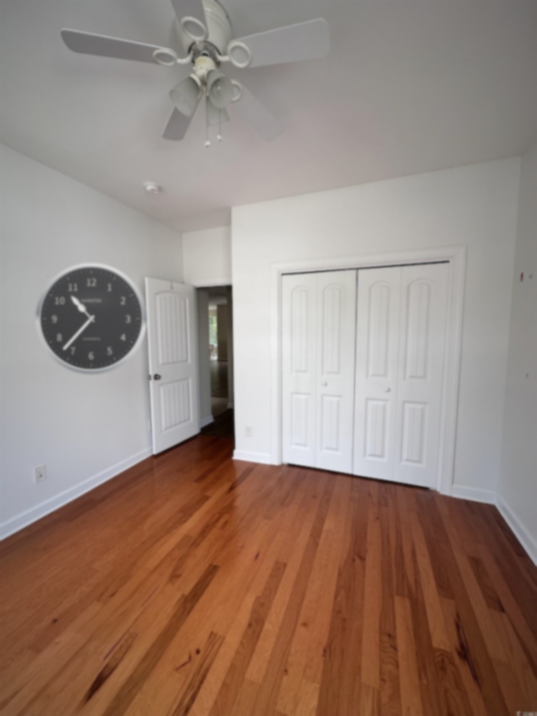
**10:37**
